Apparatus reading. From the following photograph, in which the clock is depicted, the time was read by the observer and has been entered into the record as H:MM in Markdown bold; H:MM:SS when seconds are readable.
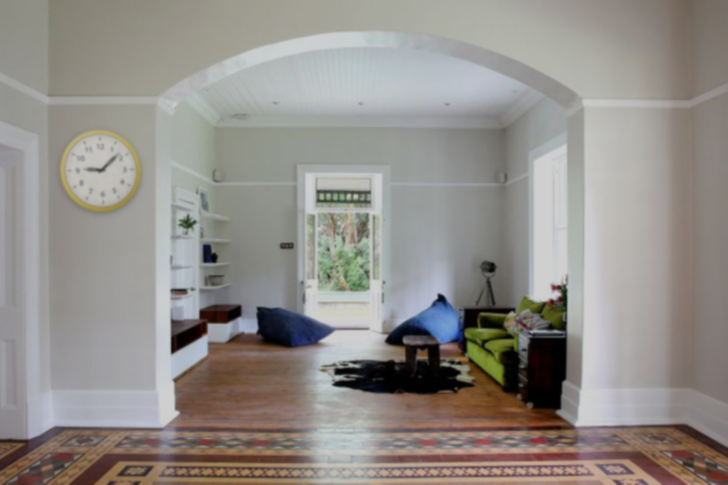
**9:08**
